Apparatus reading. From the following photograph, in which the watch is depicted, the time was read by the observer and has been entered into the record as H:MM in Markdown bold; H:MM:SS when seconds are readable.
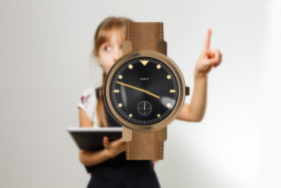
**3:48**
